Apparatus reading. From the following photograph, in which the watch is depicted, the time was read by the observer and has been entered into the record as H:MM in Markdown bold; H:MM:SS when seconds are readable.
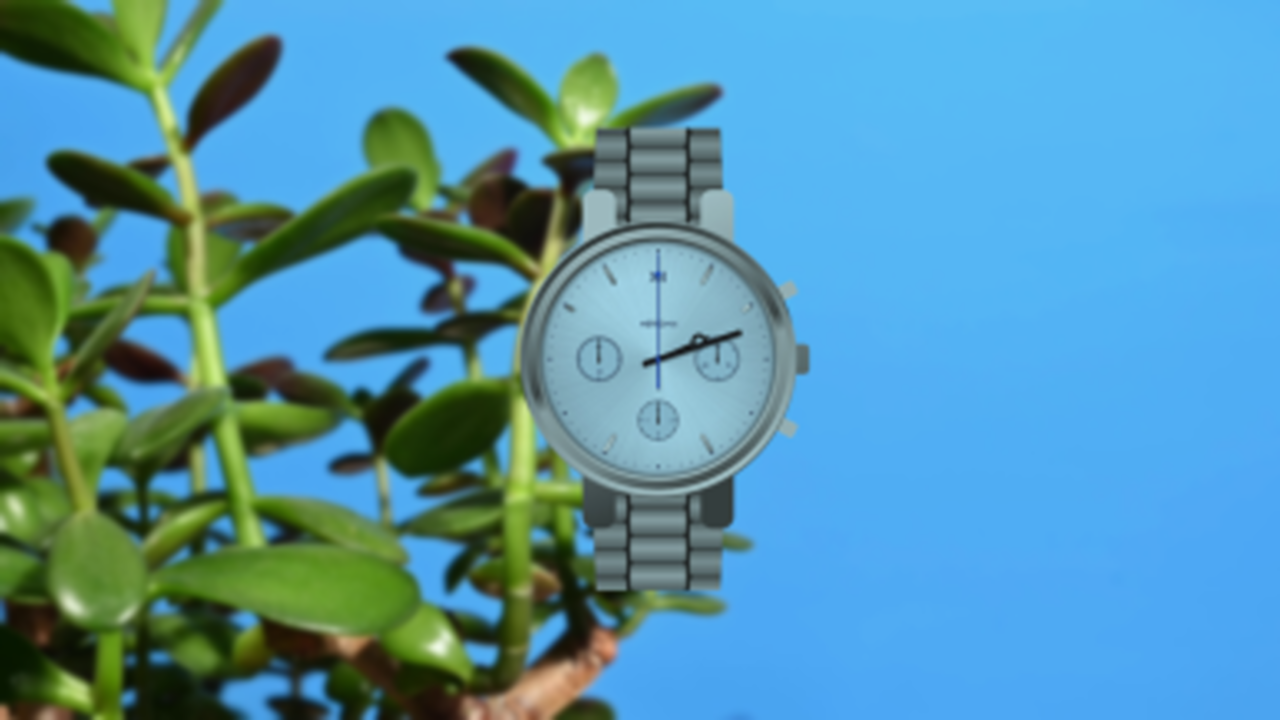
**2:12**
